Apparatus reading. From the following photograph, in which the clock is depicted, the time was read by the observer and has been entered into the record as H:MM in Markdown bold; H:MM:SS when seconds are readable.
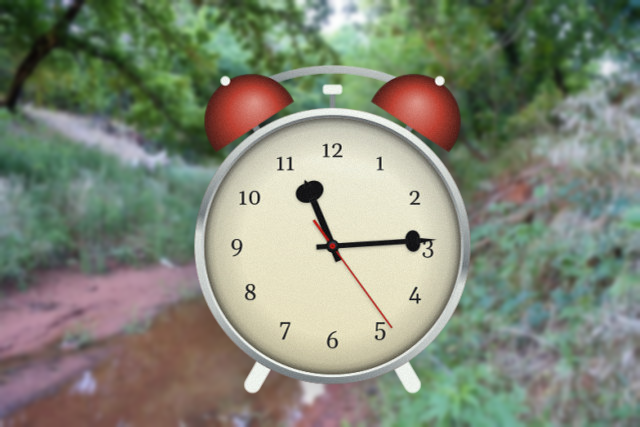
**11:14:24**
